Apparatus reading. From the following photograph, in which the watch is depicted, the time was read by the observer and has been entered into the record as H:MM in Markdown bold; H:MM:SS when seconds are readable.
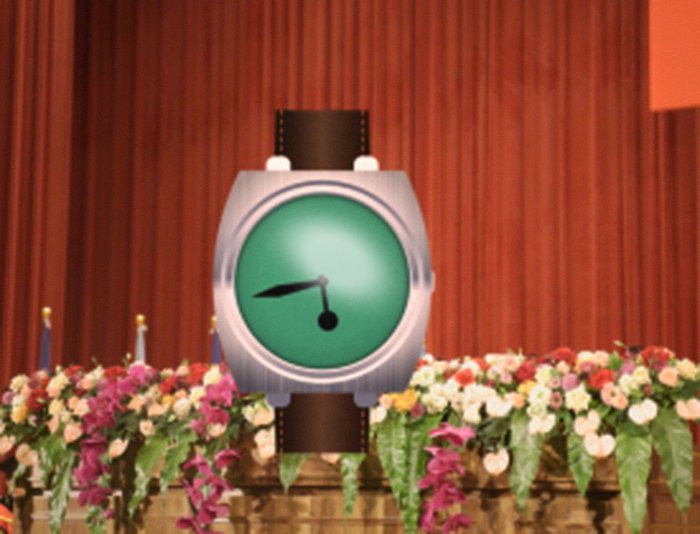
**5:43**
